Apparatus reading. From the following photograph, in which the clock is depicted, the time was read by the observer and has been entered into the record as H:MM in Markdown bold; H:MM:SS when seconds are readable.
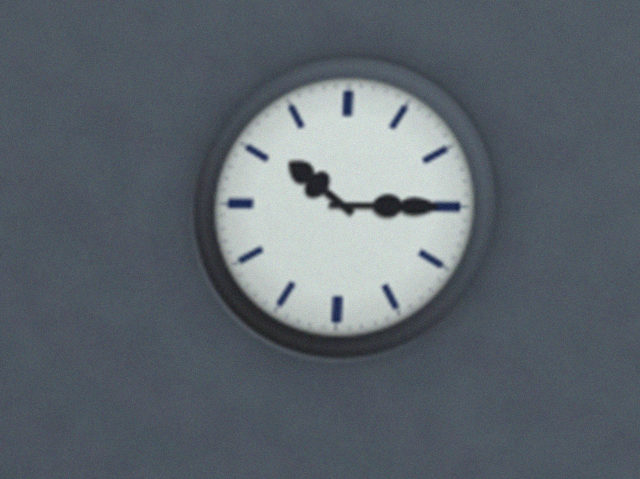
**10:15**
